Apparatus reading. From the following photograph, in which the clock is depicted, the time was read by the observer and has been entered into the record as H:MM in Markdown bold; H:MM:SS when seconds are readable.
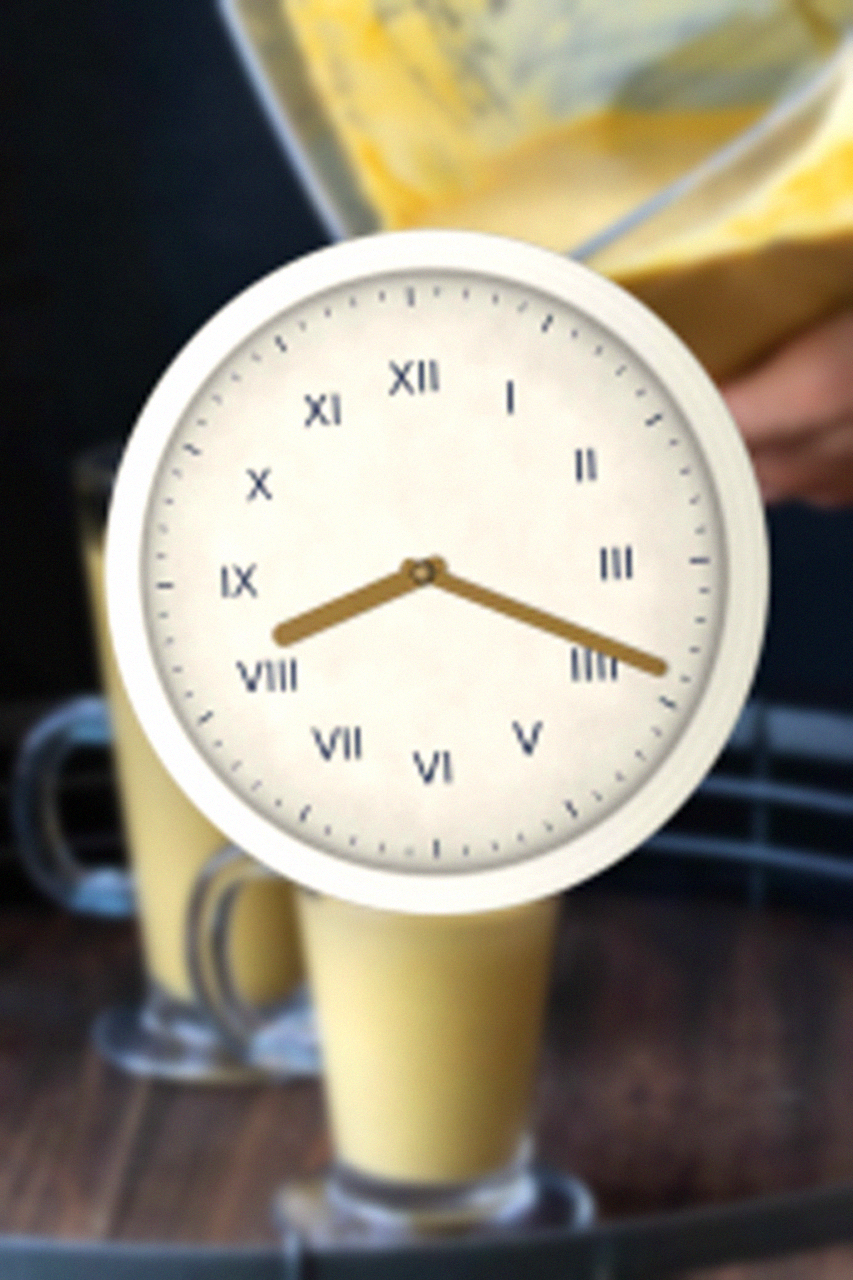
**8:19**
